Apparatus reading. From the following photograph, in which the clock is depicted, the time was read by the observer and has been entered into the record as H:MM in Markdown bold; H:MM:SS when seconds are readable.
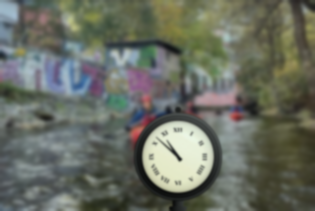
**10:52**
